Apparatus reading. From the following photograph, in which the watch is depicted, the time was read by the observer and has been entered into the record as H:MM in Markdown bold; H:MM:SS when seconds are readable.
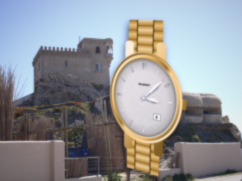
**3:08**
